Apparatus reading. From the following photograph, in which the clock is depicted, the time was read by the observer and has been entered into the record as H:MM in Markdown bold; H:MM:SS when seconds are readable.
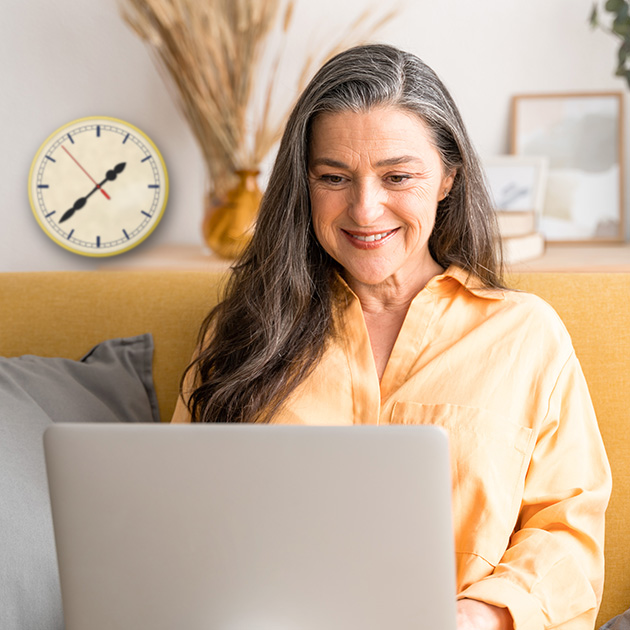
**1:37:53**
